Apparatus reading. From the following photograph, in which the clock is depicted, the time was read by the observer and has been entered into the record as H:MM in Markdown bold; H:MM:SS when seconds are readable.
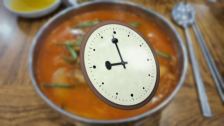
**8:59**
